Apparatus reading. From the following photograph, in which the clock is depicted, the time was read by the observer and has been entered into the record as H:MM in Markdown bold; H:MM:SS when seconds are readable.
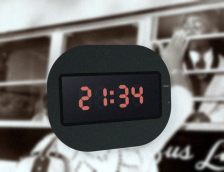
**21:34**
